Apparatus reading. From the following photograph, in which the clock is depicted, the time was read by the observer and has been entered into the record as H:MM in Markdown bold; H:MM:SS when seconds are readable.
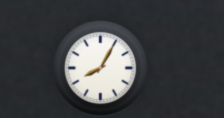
**8:05**
